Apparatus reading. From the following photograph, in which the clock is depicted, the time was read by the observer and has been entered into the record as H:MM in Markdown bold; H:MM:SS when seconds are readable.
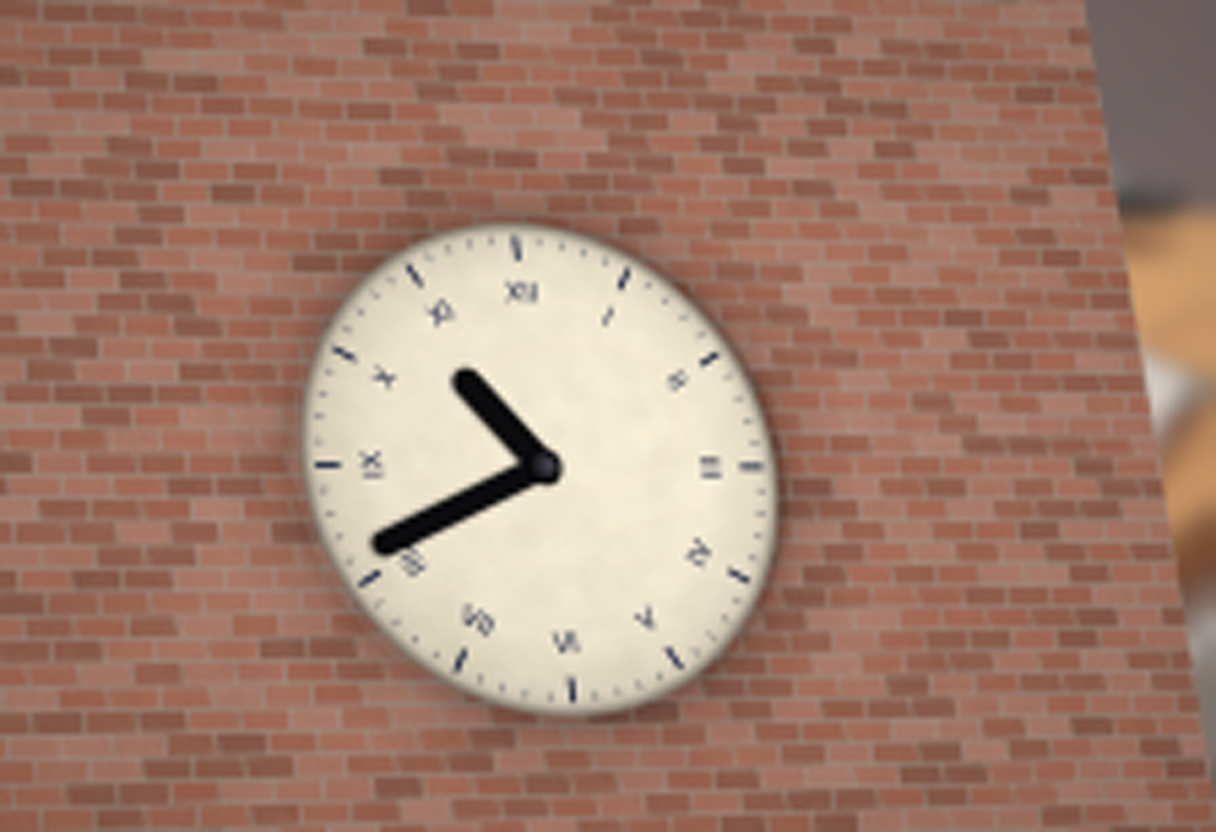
**10:41**
